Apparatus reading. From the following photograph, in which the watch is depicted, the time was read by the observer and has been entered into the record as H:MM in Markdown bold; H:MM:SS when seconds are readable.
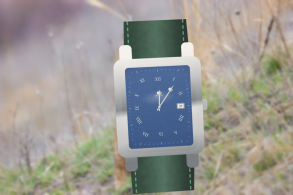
**12:06**
